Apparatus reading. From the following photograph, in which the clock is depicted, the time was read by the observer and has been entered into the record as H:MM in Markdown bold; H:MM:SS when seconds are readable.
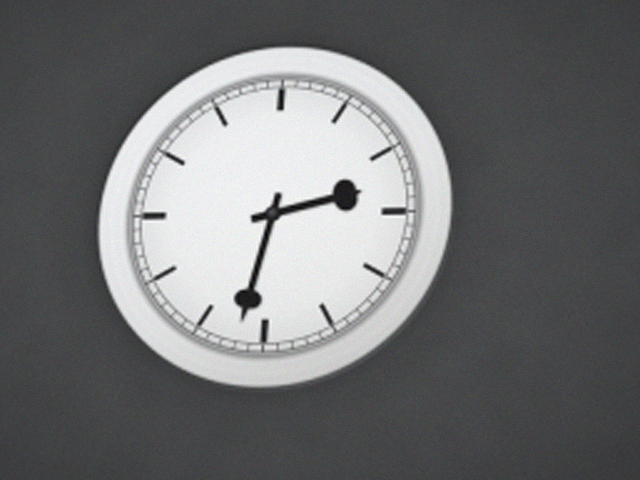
**2:32**
